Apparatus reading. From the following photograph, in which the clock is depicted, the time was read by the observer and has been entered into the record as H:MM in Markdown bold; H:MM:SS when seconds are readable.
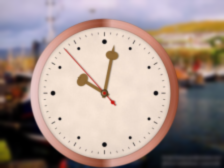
**10:01:53**
